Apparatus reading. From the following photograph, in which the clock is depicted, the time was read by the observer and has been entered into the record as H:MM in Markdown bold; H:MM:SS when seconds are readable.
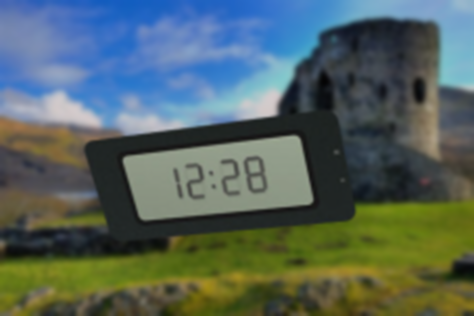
**12:28**
